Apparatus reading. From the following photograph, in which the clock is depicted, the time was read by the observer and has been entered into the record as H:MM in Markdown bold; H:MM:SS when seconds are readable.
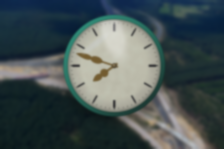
**7:48**
